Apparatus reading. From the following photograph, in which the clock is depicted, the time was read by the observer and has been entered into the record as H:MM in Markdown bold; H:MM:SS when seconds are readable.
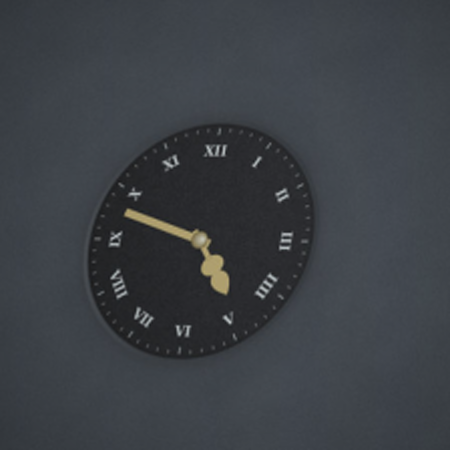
**4:48**
